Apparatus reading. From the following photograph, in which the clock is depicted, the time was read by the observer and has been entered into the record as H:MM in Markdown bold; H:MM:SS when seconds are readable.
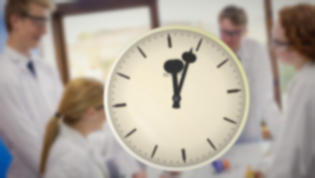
**12:04**
